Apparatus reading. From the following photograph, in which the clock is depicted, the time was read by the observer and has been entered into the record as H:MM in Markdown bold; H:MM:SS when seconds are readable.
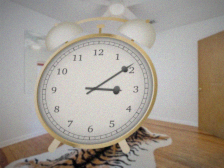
**3:09**
